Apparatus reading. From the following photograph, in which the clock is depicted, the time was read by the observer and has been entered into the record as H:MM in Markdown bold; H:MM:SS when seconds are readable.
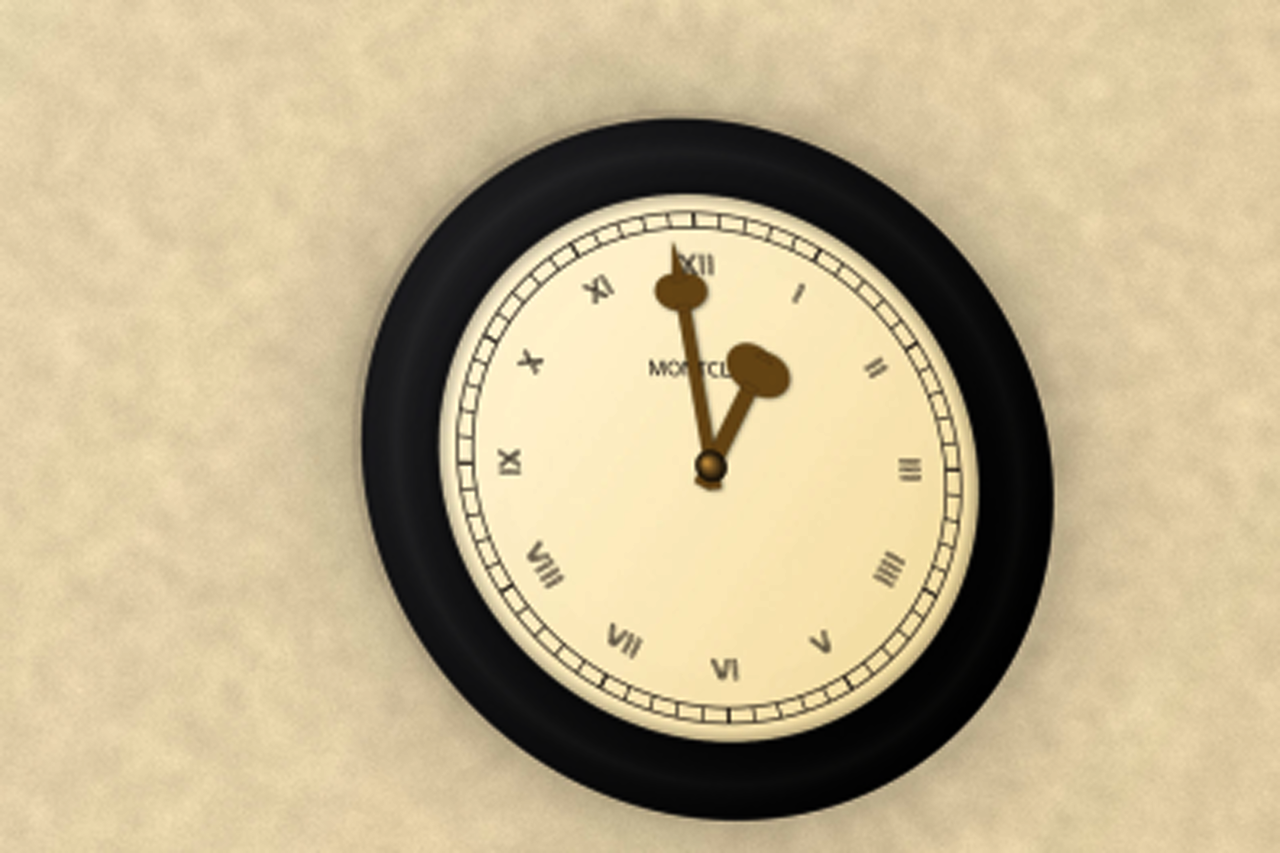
**12:59**
